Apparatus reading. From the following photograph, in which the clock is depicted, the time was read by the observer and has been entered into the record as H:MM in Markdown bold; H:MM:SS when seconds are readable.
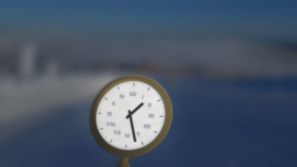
**1:27**
